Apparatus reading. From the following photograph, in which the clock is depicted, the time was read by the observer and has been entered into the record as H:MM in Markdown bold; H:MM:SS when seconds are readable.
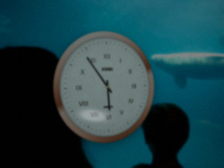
**5:54**
